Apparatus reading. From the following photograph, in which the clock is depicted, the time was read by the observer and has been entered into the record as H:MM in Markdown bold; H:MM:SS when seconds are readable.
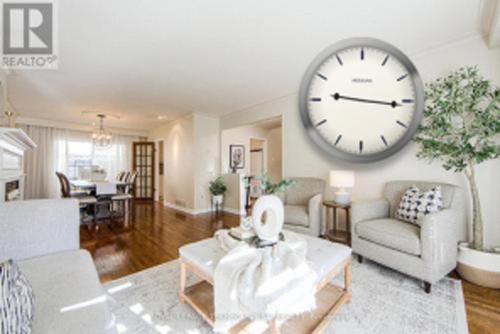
**9:16**
